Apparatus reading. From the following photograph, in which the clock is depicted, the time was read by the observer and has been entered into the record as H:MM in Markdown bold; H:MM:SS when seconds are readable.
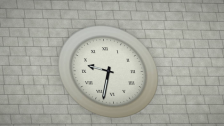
**9:33**
